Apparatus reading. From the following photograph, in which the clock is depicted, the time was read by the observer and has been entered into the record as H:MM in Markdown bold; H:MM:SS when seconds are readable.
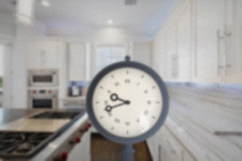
**9:42**
